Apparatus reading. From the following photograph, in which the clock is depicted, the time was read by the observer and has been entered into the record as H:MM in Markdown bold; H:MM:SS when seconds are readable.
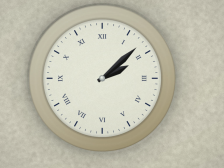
**2:08**
